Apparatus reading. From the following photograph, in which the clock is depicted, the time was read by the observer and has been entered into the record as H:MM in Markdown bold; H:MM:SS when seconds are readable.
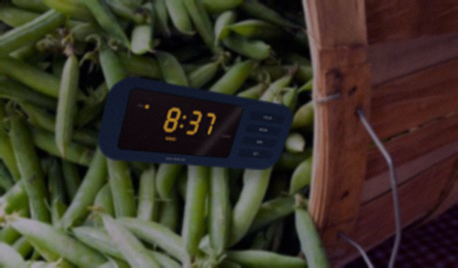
**8:37**
